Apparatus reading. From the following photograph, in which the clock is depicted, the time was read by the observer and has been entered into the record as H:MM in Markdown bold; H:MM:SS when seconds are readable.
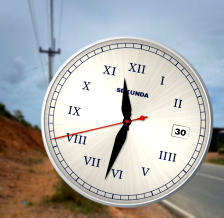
**11:31:41**
